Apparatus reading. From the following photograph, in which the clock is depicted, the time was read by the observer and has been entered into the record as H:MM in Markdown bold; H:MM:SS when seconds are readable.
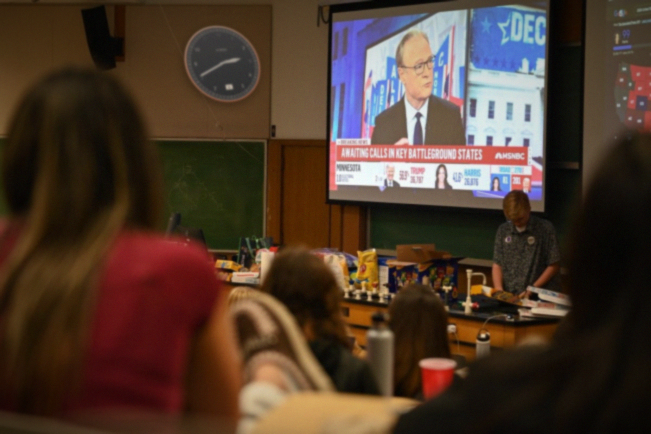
**2:41**
